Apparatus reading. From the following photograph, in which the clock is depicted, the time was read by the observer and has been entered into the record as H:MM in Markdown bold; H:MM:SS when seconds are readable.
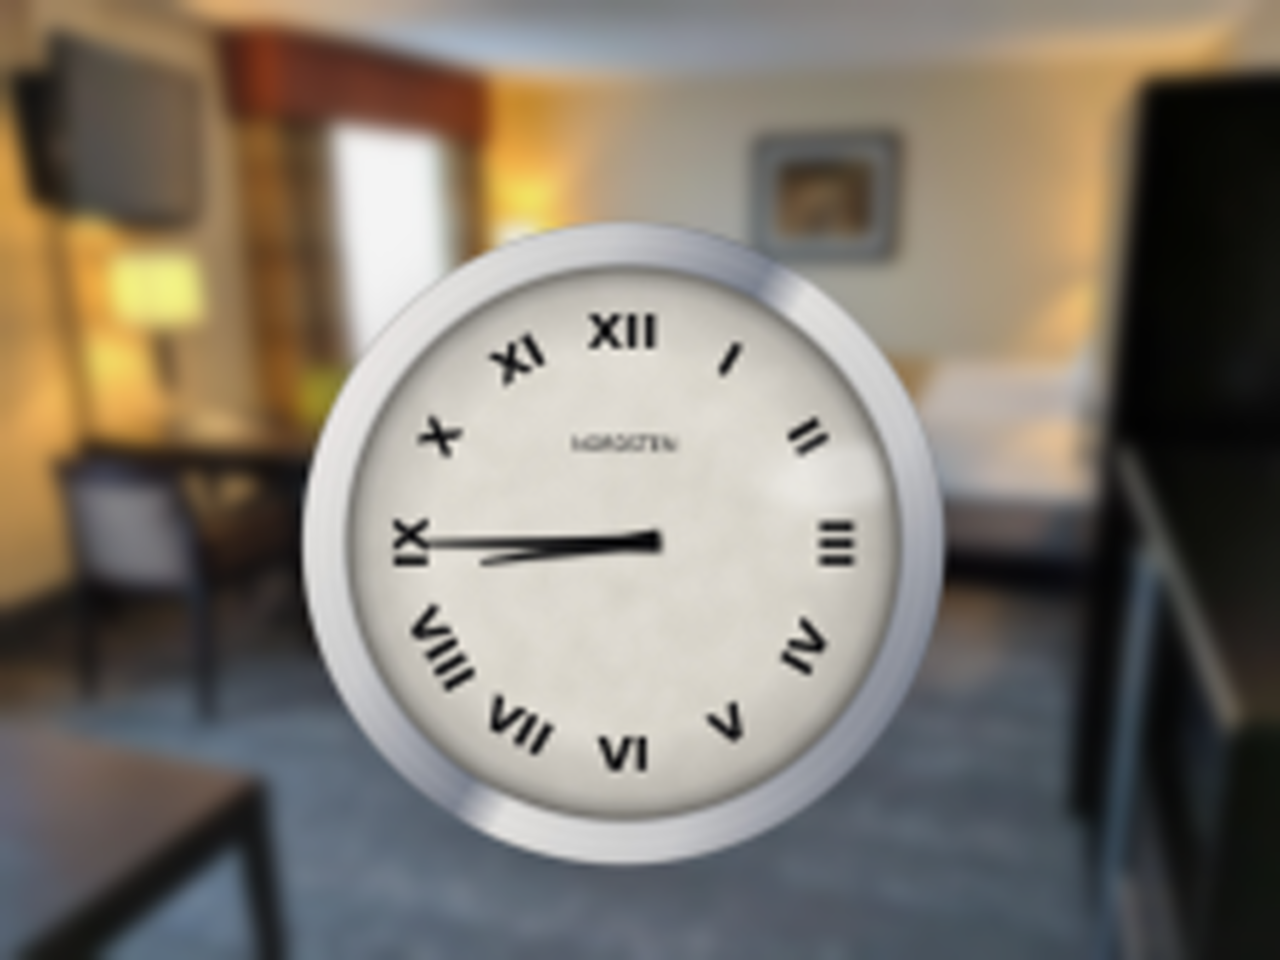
**8:45**
